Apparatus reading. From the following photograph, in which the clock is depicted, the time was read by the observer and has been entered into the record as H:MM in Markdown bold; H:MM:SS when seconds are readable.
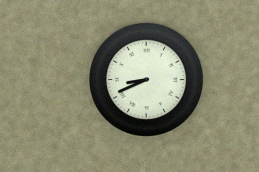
**8:41**
